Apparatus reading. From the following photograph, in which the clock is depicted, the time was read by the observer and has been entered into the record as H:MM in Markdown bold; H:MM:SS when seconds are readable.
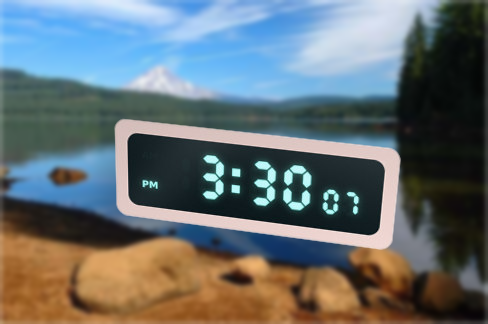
**3:30:07**
